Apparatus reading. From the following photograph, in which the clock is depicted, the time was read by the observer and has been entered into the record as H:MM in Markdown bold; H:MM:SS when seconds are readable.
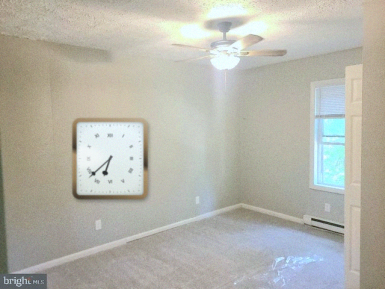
**6:38**
